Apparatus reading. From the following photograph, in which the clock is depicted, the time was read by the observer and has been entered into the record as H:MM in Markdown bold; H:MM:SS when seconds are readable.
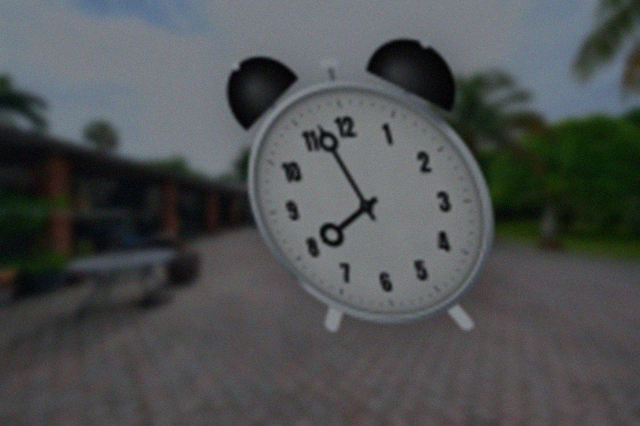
**7:57**
